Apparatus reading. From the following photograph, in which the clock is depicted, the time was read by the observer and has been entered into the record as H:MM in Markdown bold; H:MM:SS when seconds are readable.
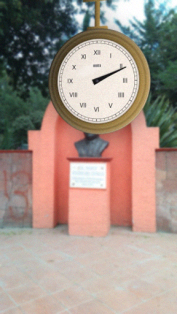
**2:11**
